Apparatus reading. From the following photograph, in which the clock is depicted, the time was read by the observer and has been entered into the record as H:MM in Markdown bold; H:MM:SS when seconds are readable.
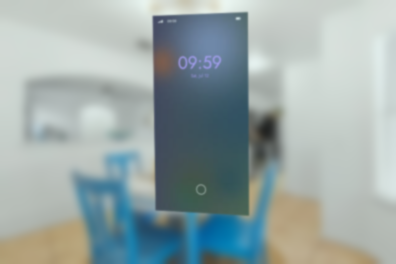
**9:59**
